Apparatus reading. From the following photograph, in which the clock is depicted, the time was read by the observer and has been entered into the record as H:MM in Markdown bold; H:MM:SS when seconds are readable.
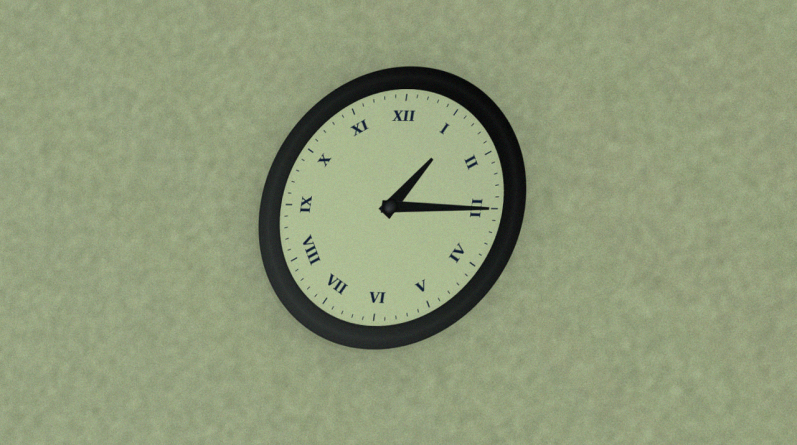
**1:15**
